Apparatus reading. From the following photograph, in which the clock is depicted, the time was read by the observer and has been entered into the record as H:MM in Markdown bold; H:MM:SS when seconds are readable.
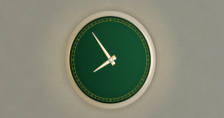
**7:54**
